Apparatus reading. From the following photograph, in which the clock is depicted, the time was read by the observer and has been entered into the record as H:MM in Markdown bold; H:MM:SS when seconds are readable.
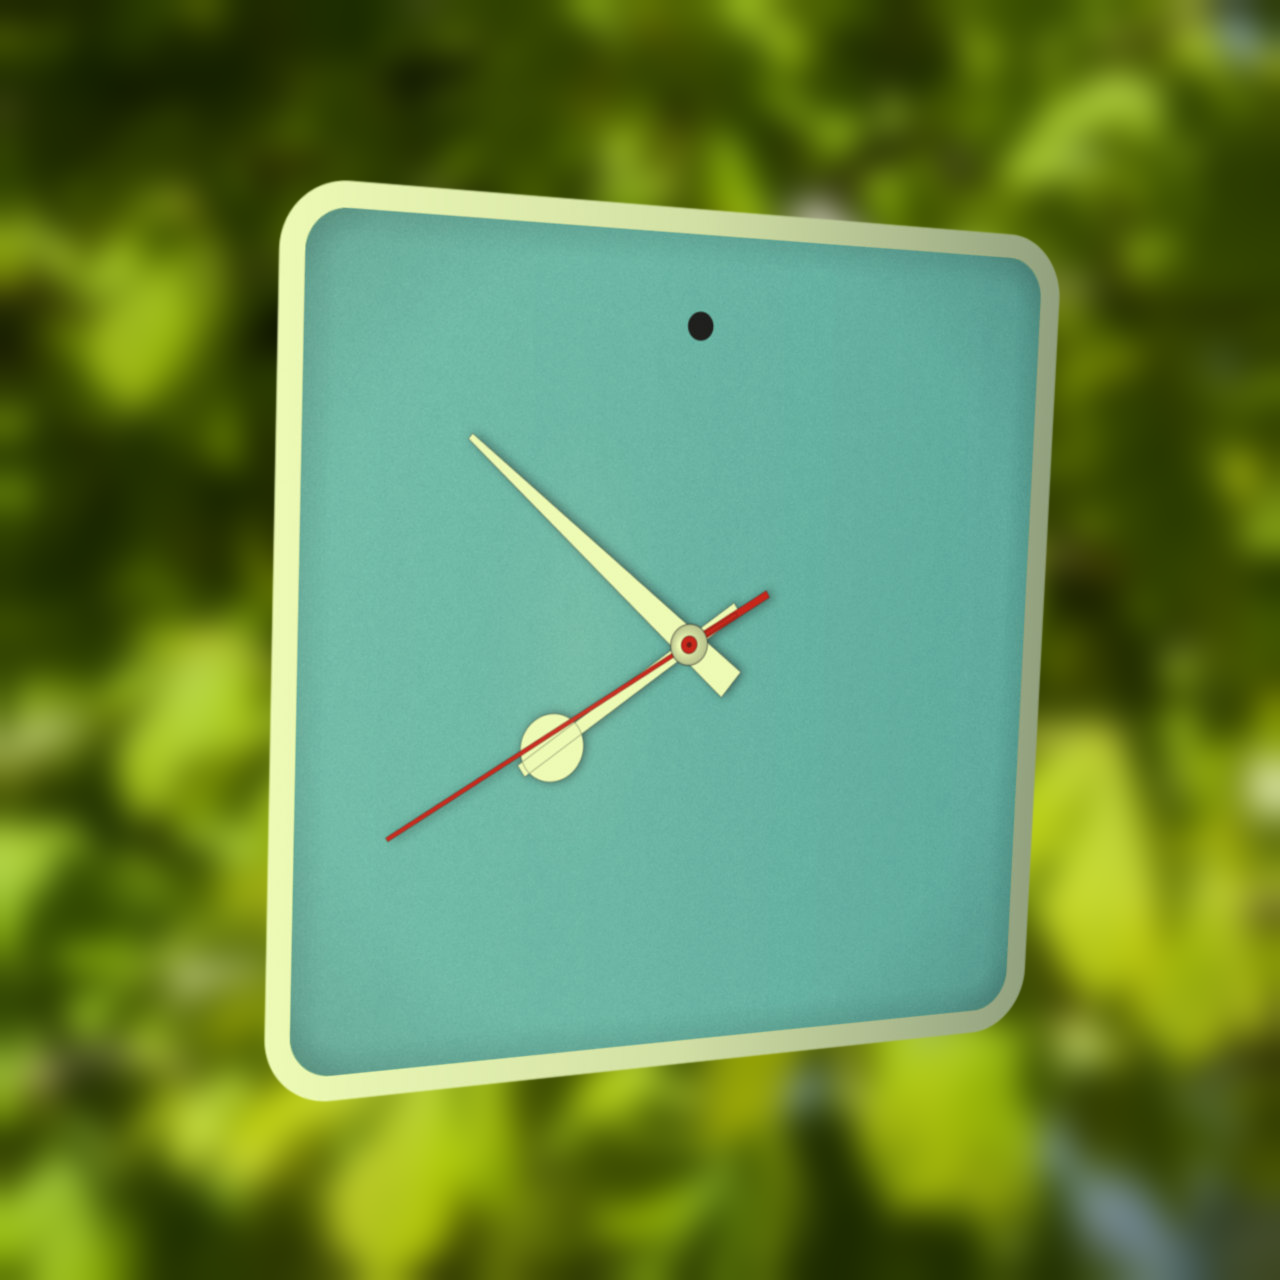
**7:51:40**
